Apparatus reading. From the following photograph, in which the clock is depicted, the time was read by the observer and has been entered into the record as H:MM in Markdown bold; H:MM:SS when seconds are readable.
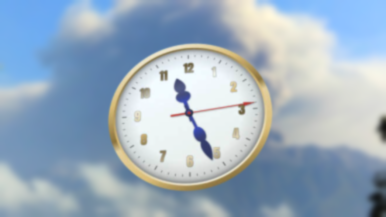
**11:26:14**
